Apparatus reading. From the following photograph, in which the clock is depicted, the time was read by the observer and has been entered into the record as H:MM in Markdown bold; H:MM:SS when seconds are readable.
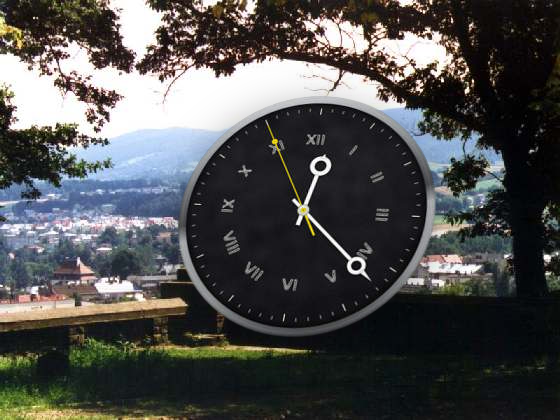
**12:21:55**
